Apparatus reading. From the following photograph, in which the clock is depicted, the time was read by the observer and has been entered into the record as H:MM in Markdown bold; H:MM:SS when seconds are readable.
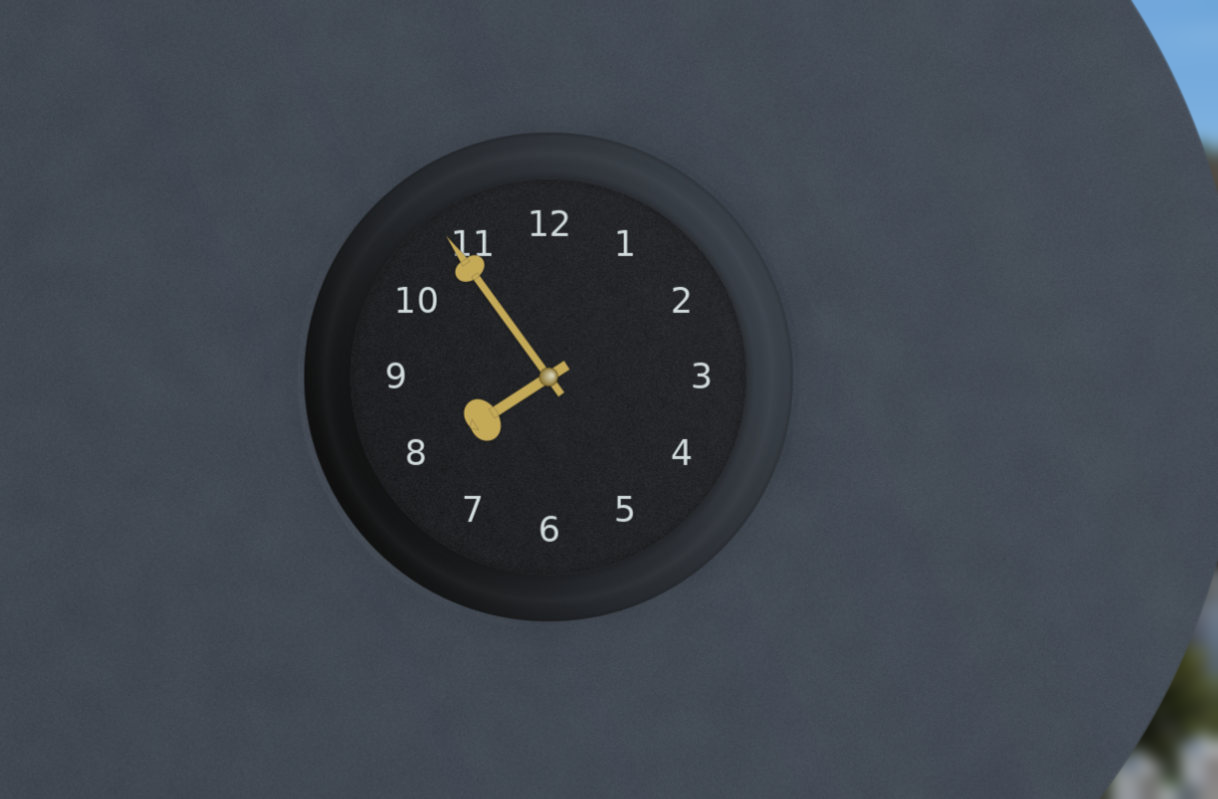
**7:54**
